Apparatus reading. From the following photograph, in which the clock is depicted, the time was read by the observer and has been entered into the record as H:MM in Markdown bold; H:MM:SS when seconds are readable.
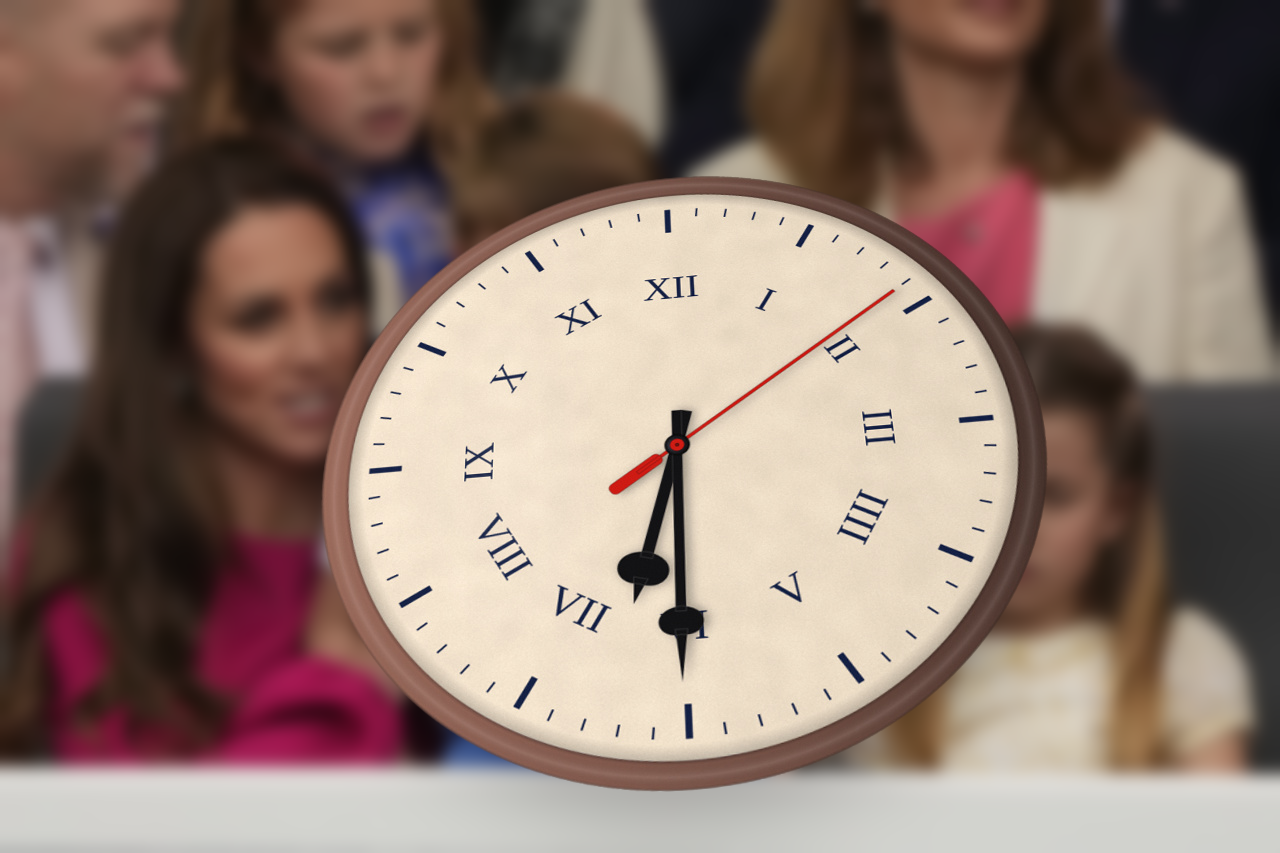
**6:30:09**
